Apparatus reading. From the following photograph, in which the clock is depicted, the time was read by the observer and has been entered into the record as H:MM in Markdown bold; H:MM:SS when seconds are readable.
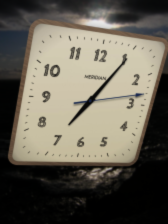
**7:05:13**
